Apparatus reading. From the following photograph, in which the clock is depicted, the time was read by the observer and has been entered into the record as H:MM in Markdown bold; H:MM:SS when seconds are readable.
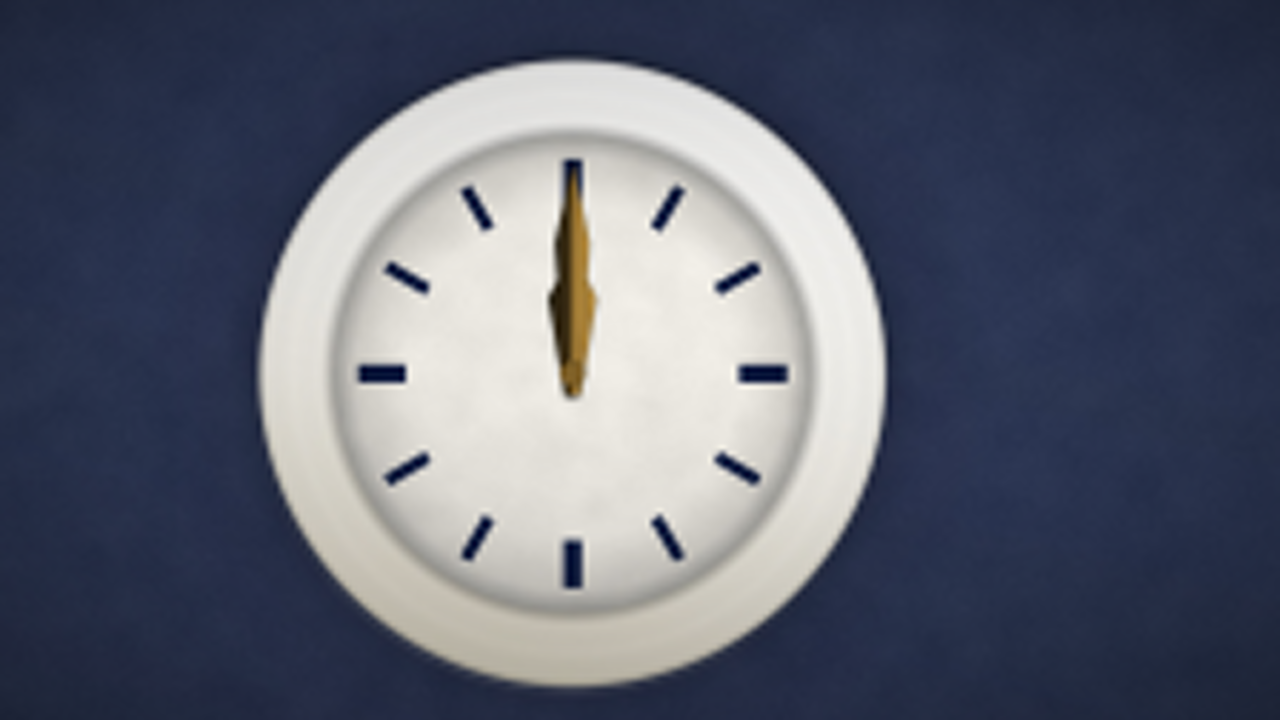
**12:00**
